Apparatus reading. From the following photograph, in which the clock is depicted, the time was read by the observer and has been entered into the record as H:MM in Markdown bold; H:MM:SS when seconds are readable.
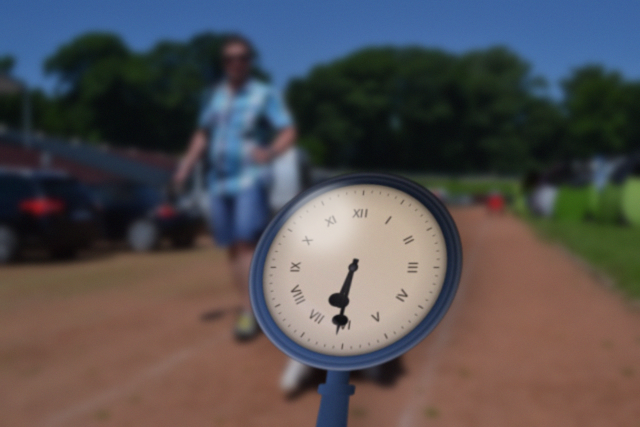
**6:31**
